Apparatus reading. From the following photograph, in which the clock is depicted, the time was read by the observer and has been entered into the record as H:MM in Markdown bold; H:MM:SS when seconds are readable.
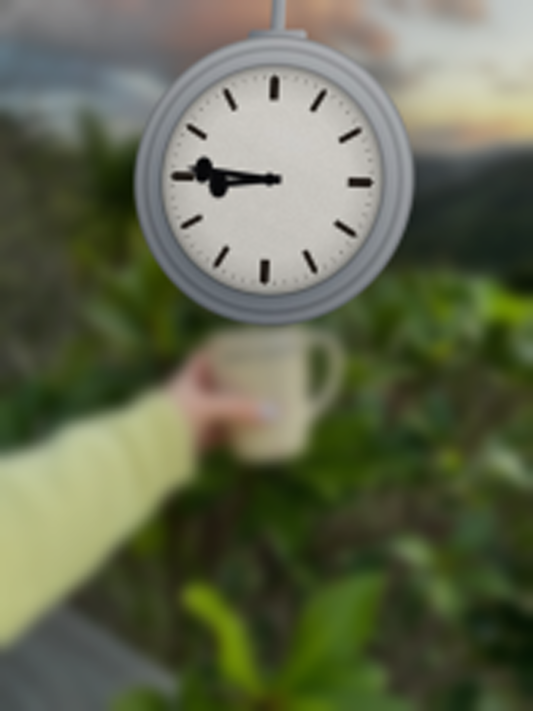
**8:46**
